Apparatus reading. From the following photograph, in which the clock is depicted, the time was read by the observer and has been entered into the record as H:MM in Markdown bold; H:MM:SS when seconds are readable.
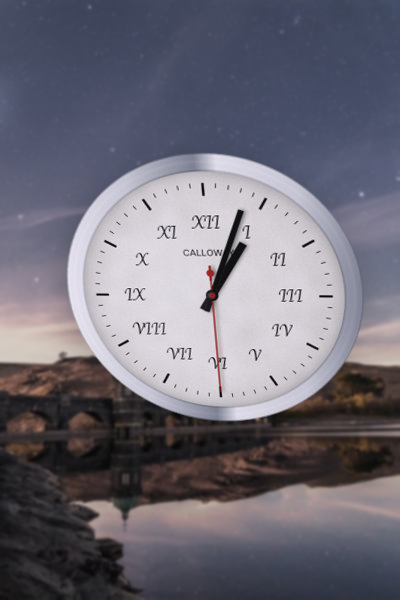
**1:03:30**
